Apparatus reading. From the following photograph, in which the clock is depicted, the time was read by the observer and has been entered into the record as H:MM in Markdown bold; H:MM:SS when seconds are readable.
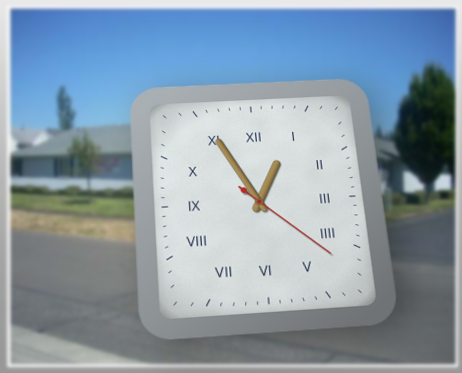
**12:55:22**
